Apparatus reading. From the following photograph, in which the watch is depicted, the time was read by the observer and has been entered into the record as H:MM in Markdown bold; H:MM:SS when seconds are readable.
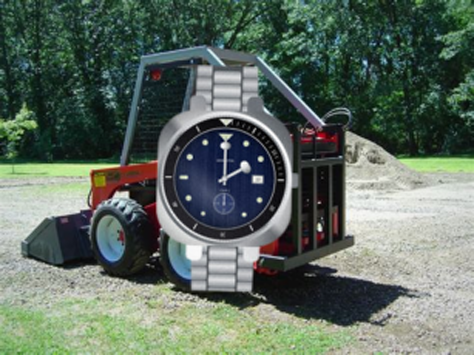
**2:00**
